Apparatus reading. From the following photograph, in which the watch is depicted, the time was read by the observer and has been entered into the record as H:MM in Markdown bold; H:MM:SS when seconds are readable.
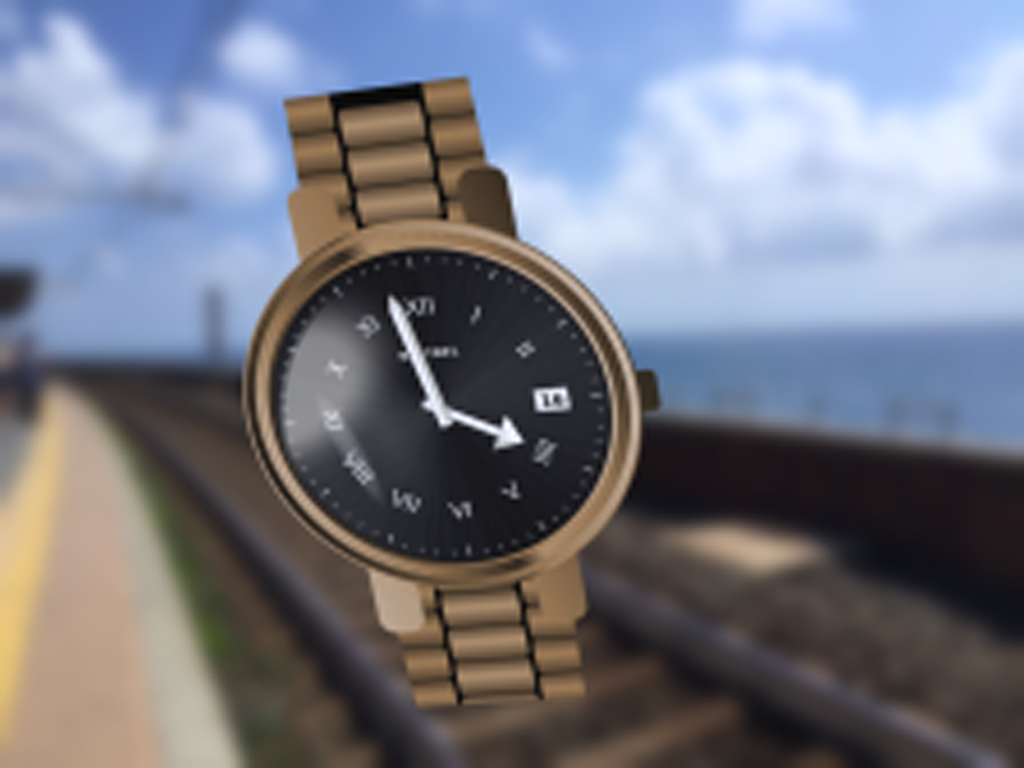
**3:58**
